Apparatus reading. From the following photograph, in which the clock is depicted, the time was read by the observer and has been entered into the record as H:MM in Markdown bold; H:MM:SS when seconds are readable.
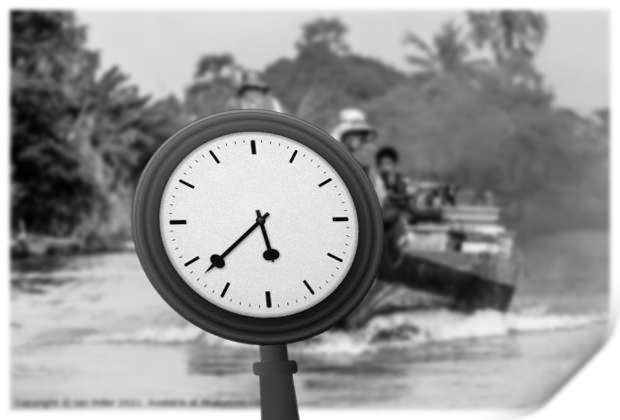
**5:38**
